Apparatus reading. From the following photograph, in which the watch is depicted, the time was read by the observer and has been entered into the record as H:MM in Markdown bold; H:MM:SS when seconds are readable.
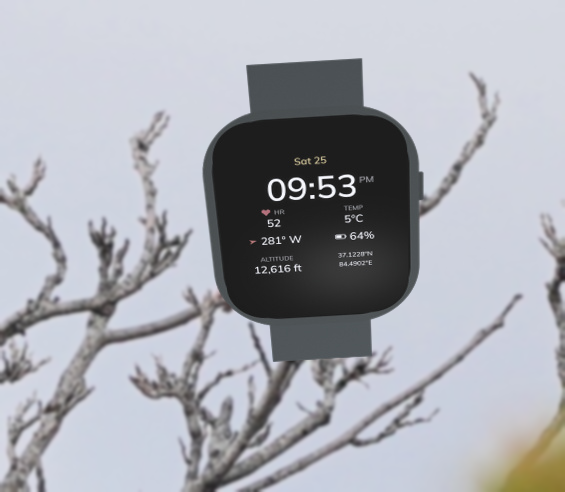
**9:53**
